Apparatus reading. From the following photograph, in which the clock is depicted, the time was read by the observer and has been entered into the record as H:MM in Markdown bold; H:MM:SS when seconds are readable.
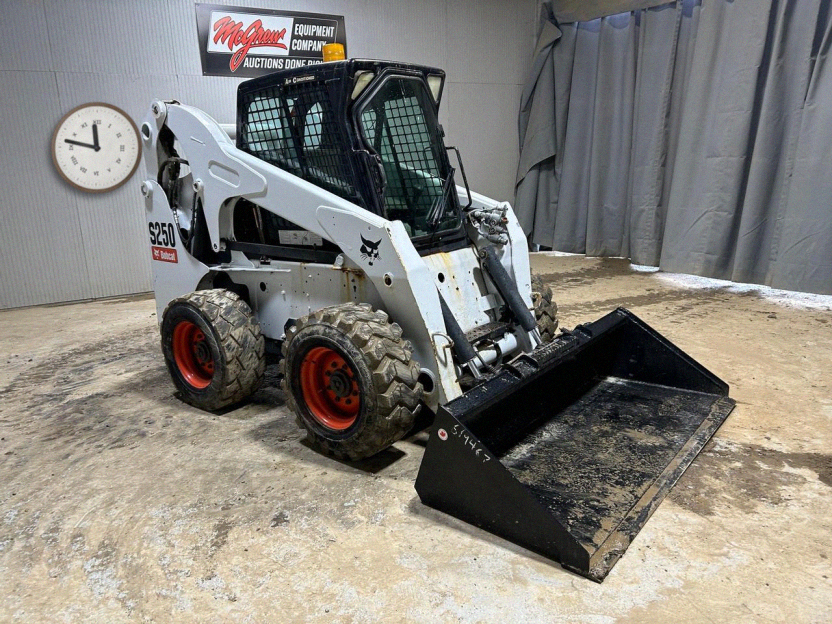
**11:47**
